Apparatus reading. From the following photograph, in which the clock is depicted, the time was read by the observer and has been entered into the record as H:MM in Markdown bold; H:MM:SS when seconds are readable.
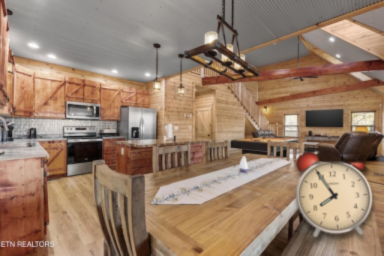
**7:55**
